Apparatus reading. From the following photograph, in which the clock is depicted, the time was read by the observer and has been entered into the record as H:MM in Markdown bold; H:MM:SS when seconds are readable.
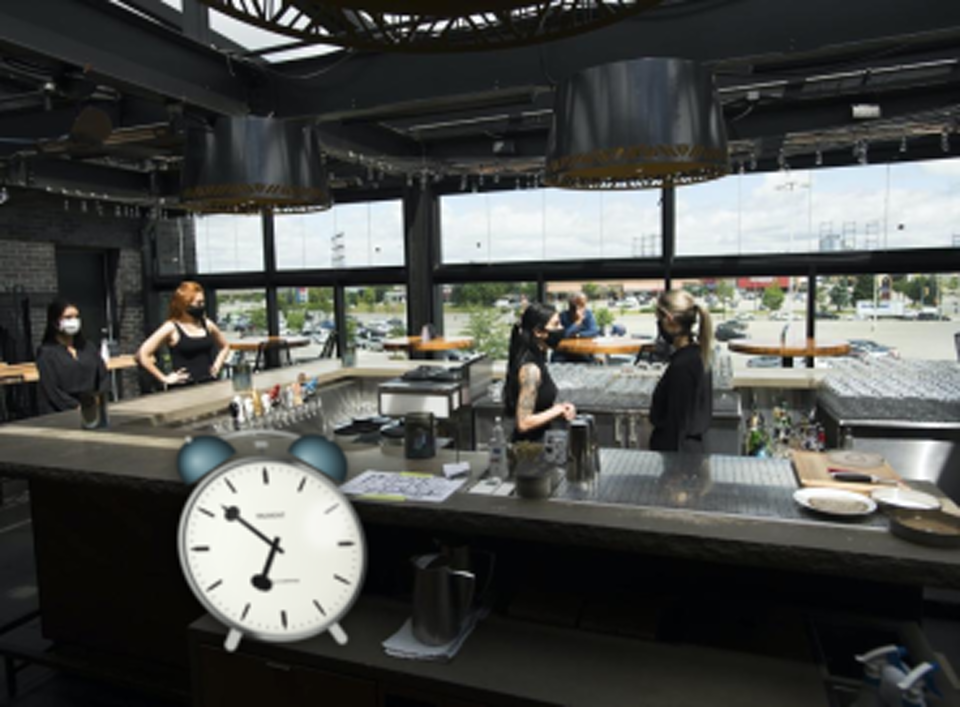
**6:52**
